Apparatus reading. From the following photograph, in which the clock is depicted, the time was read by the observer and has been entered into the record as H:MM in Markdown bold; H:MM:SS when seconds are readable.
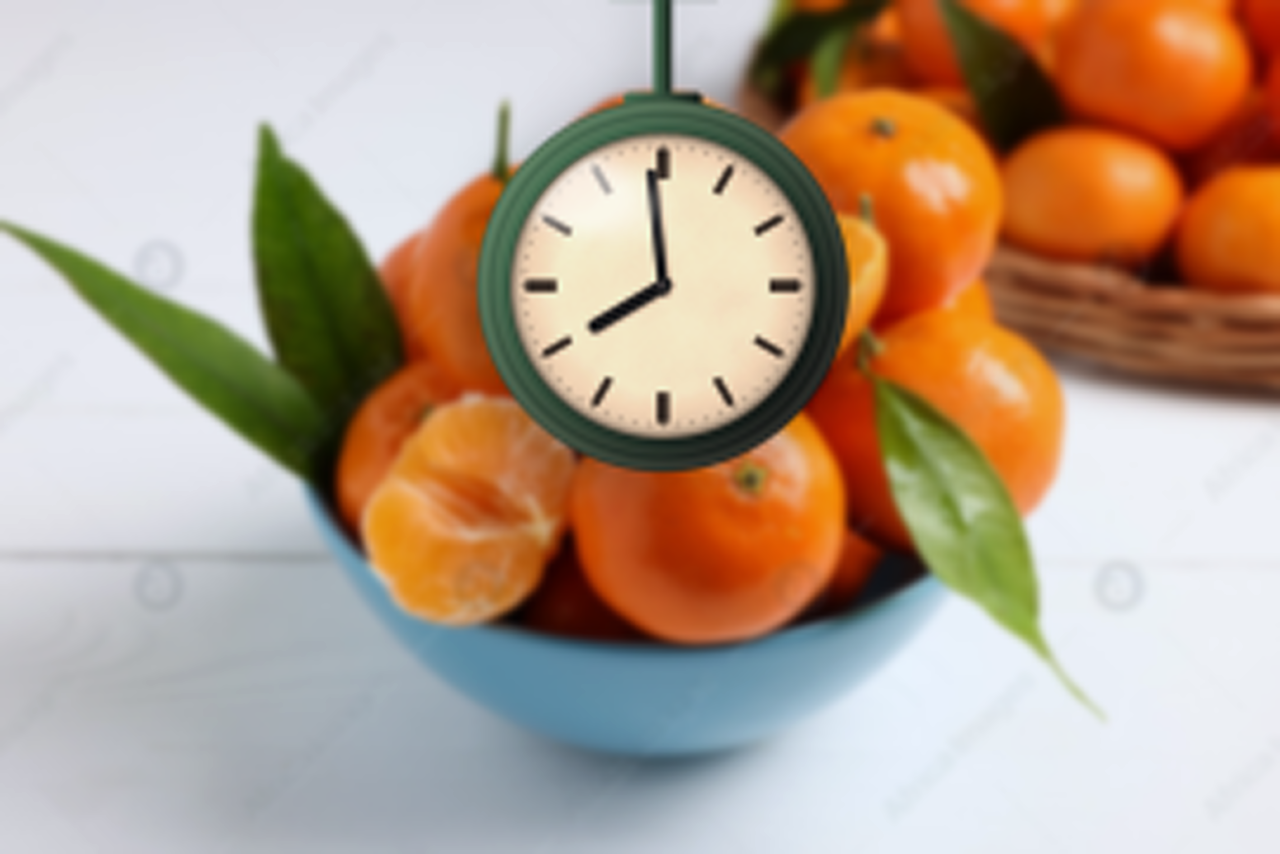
**7:59**
